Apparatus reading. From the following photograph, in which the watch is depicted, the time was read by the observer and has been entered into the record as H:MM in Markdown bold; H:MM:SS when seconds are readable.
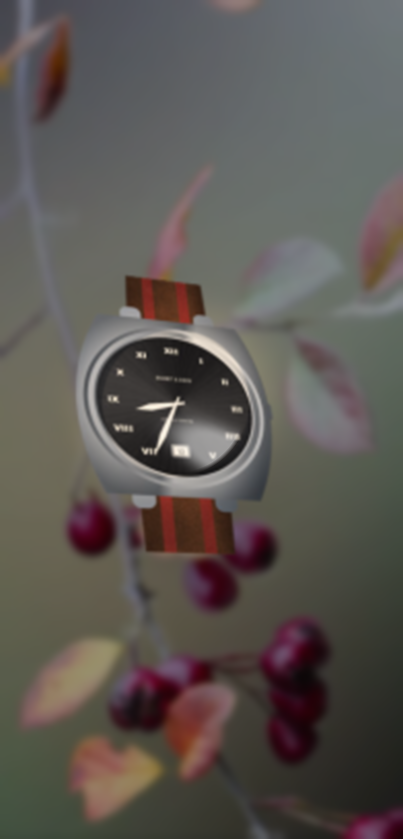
**8:34**
